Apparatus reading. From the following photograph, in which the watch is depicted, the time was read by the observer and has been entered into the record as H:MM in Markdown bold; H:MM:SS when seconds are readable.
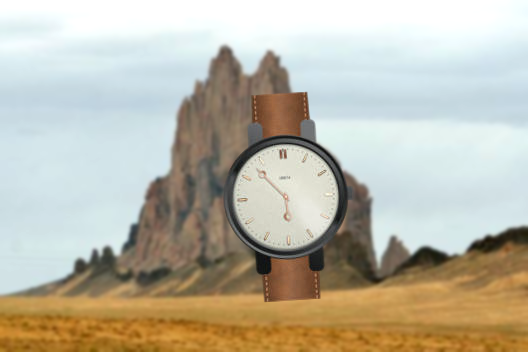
**5:53**
